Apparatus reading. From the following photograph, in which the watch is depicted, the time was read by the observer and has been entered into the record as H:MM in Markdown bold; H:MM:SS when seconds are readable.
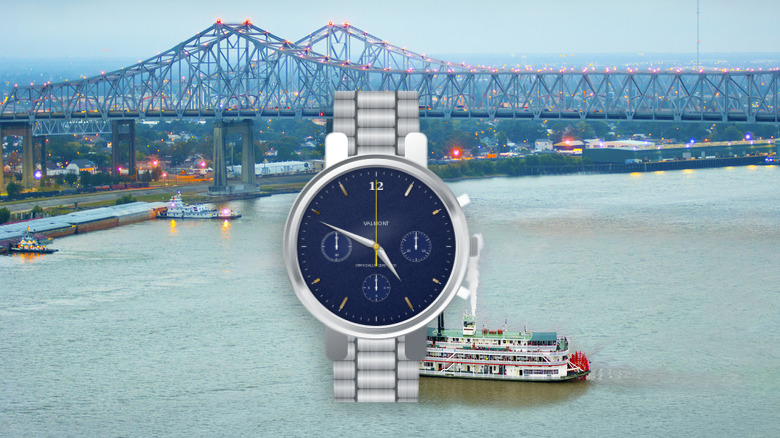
**4:49**
